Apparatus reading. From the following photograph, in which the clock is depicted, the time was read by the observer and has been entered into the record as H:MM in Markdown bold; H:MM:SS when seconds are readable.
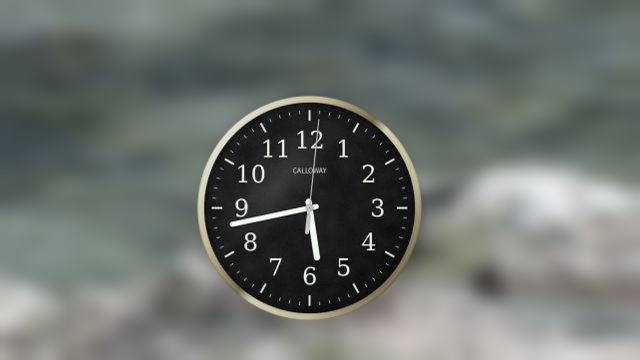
**5:43:01**
